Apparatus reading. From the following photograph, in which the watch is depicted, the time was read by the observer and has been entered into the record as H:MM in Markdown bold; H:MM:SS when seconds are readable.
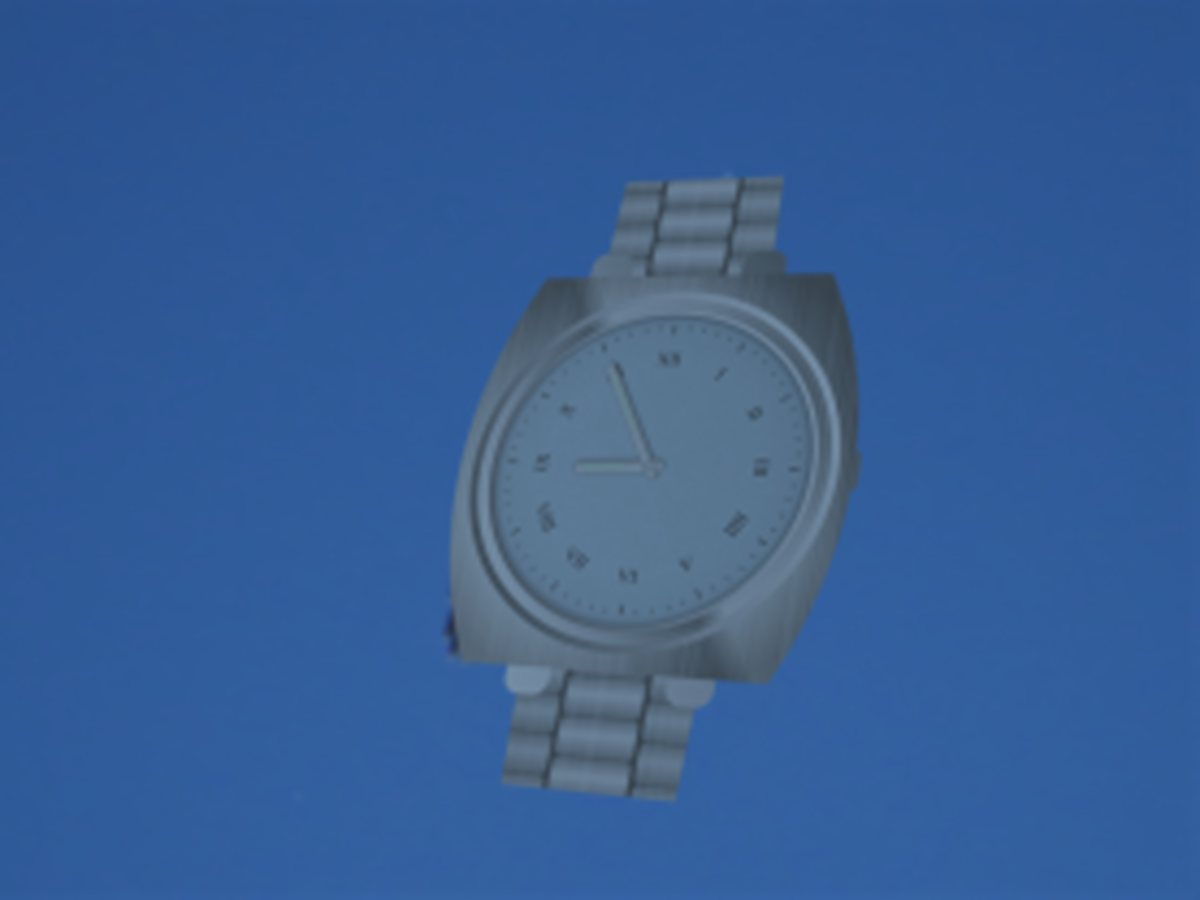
**8:55**
